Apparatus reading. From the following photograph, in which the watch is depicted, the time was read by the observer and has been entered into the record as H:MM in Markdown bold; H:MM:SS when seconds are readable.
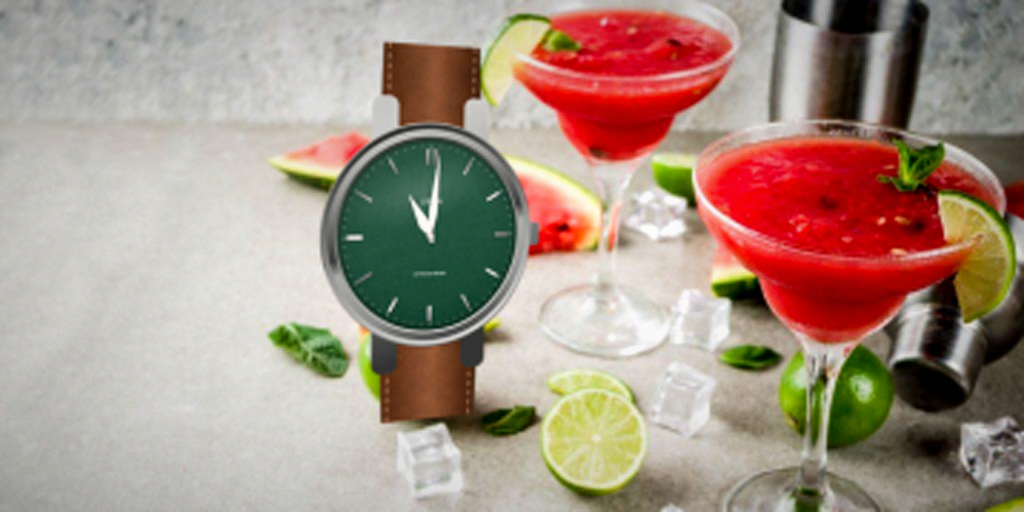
**11:01**
